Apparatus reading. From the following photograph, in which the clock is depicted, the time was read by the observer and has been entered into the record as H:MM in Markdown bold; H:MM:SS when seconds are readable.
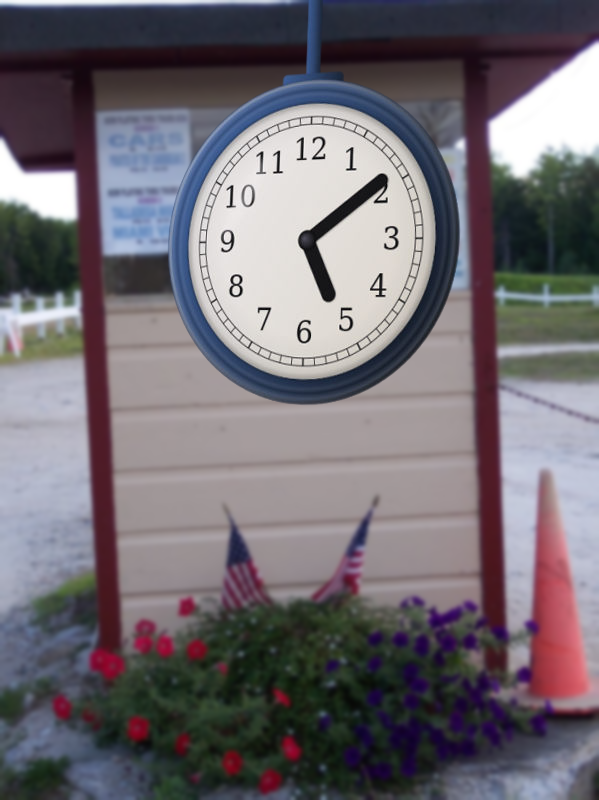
**5:09**
